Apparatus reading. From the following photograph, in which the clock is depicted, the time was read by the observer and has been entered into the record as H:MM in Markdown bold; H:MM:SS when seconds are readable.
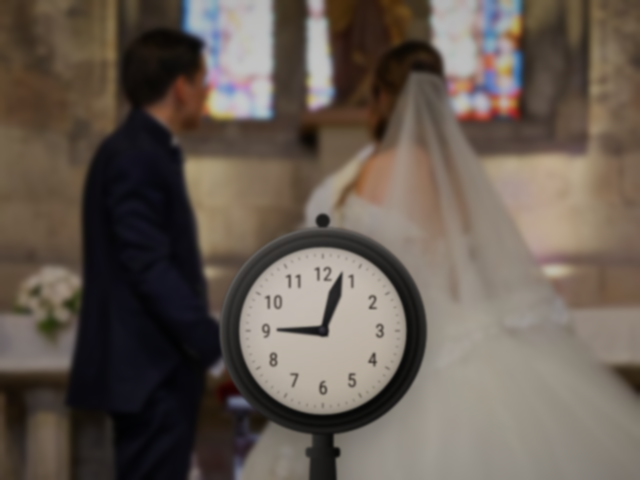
**9:03**
